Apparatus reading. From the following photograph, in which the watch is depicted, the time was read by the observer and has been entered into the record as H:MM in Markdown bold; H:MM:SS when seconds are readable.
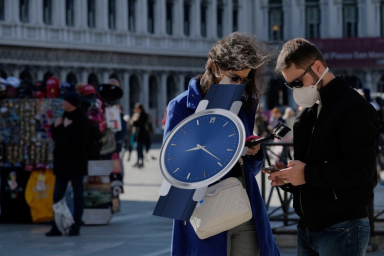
**8:19**
